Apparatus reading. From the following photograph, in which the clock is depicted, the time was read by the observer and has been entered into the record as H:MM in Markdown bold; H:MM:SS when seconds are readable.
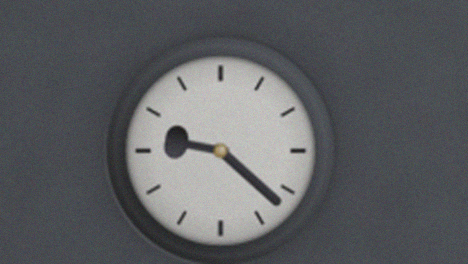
**9:22**
